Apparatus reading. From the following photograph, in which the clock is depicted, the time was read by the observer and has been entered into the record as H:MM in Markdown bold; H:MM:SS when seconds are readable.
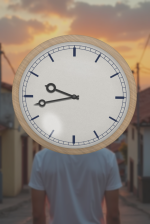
**9:43**
